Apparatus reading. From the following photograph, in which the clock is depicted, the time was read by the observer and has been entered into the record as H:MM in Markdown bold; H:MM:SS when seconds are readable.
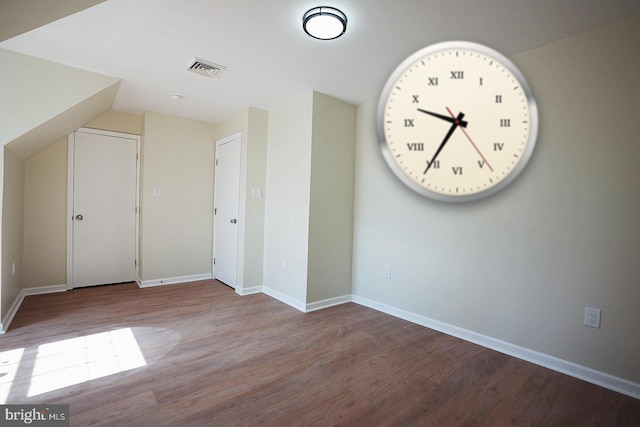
**9:35:24**
